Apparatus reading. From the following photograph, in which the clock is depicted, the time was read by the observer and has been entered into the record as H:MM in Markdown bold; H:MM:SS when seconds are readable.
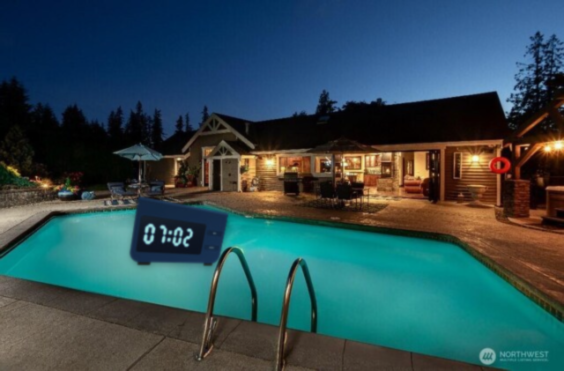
**7:02**
